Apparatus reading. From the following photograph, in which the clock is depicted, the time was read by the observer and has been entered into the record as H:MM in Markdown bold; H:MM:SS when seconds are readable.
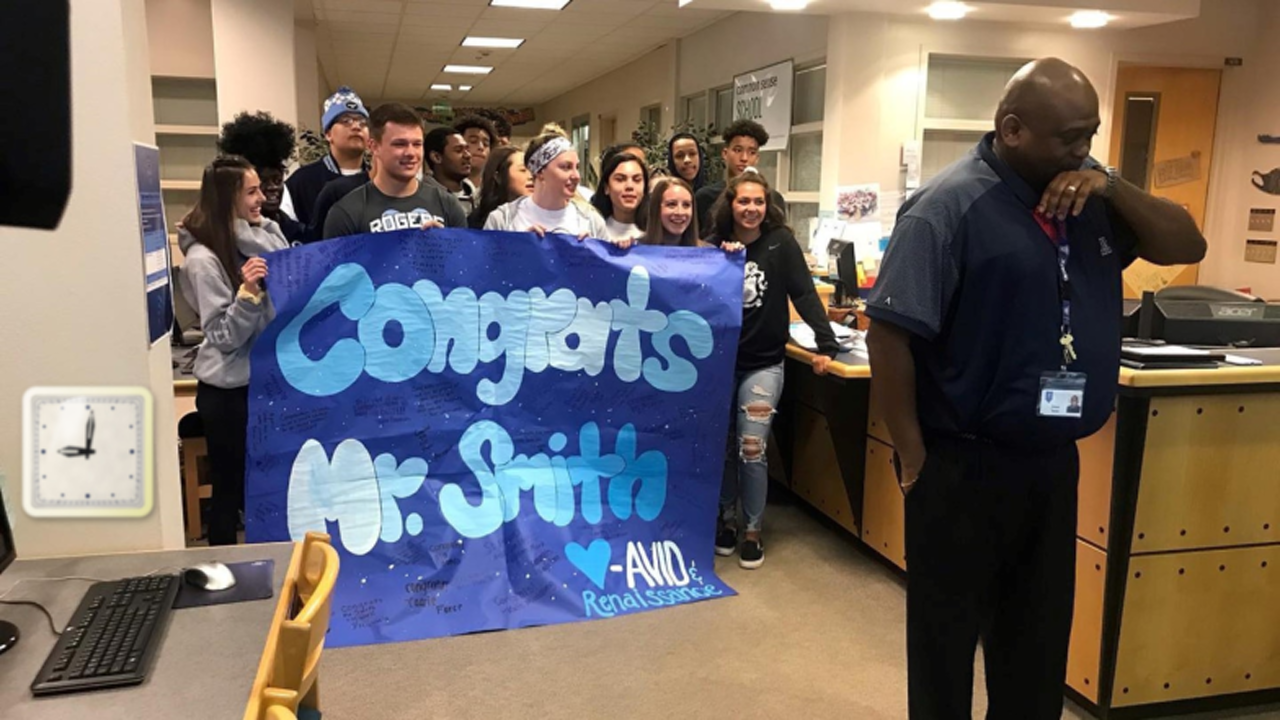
**9:01**
